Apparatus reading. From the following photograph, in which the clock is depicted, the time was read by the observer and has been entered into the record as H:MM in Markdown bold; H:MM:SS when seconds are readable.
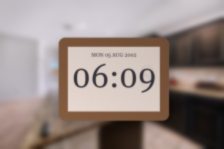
**6:09**
